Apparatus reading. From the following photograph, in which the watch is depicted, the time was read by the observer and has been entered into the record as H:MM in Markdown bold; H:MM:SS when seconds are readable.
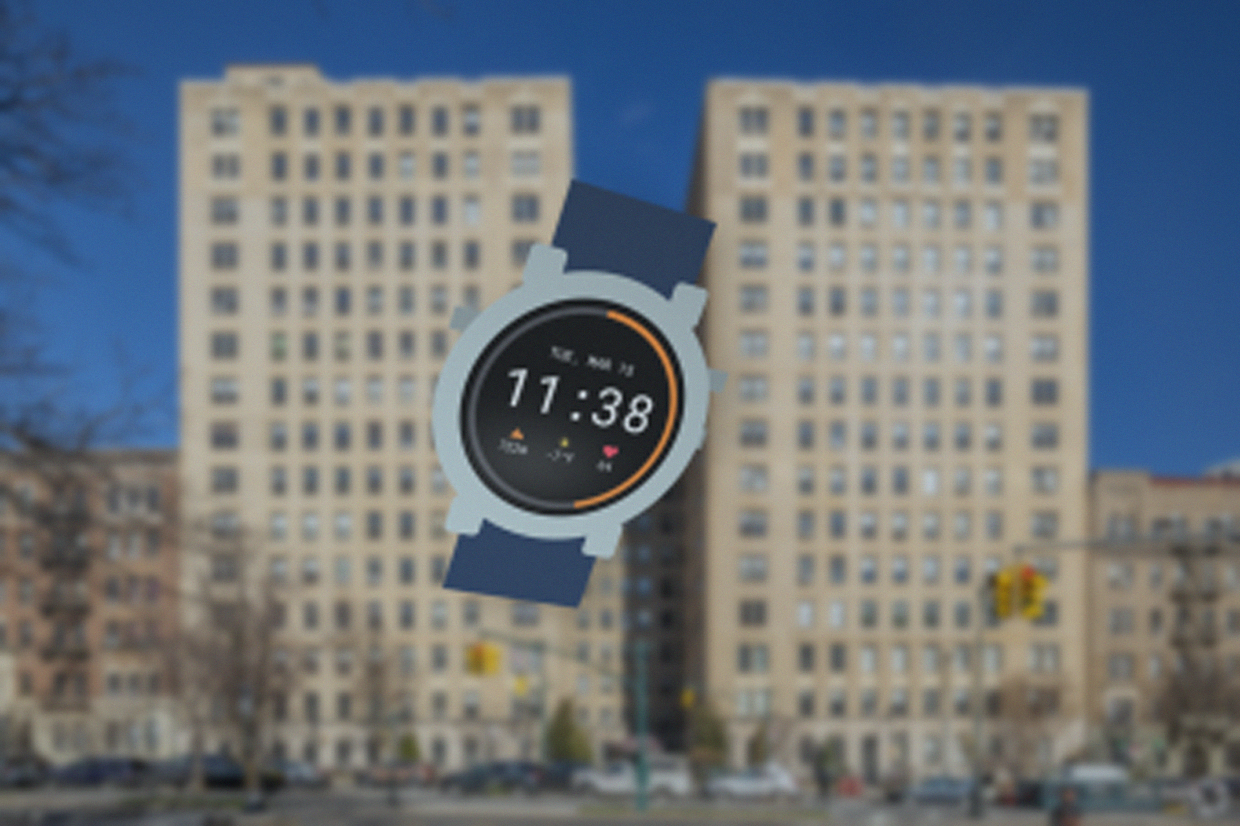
**11:38**
